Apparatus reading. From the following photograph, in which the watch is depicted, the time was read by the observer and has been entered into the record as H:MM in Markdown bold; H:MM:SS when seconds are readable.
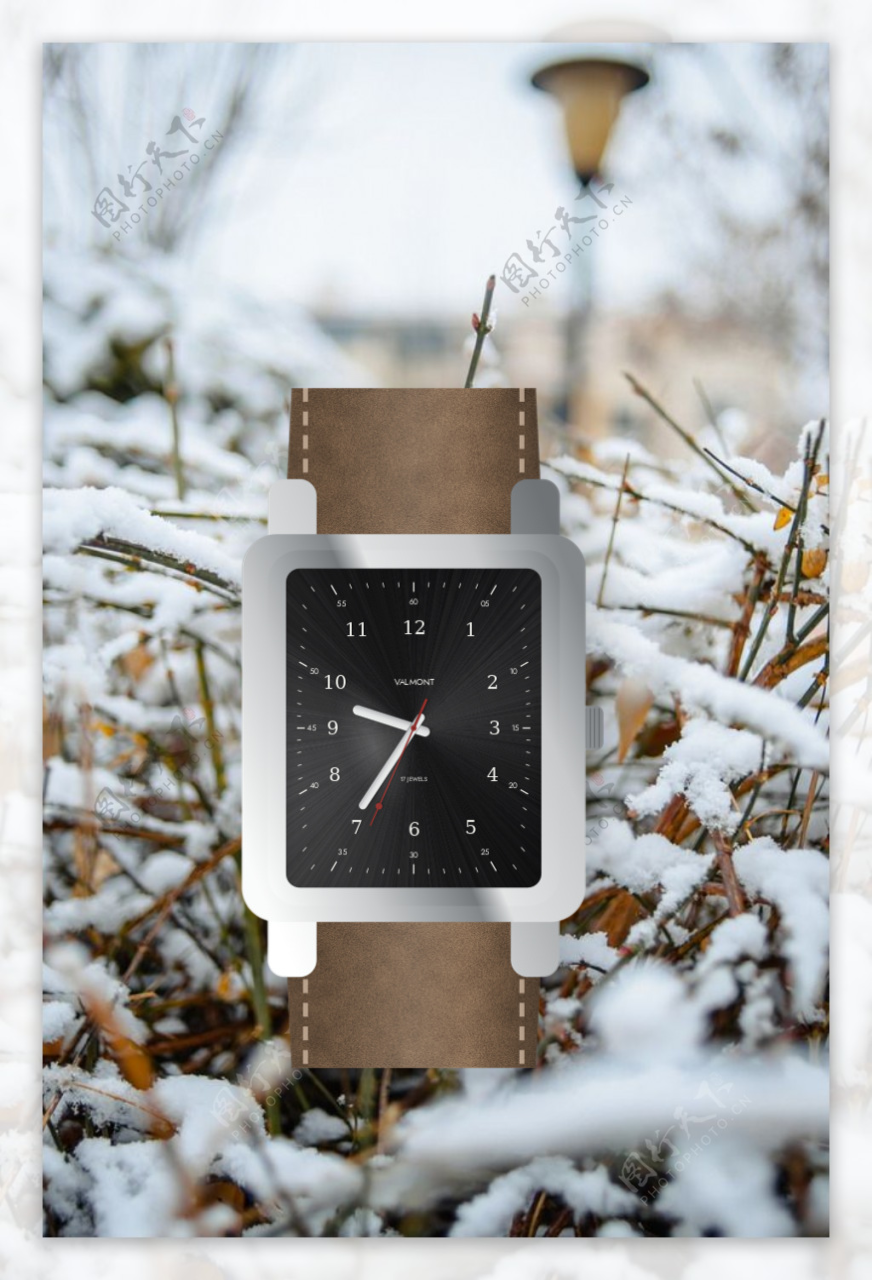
**9:35:34**
